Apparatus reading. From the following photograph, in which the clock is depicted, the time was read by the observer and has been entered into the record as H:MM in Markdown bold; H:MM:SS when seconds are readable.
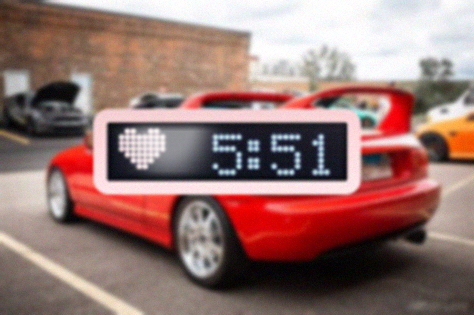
**5:51**
